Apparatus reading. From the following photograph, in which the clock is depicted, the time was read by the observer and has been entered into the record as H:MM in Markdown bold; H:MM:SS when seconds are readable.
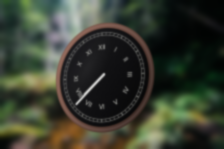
**7:38**
